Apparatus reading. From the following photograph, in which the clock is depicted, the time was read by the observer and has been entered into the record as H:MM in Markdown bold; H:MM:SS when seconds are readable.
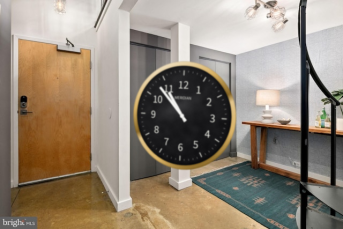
**10:53**
